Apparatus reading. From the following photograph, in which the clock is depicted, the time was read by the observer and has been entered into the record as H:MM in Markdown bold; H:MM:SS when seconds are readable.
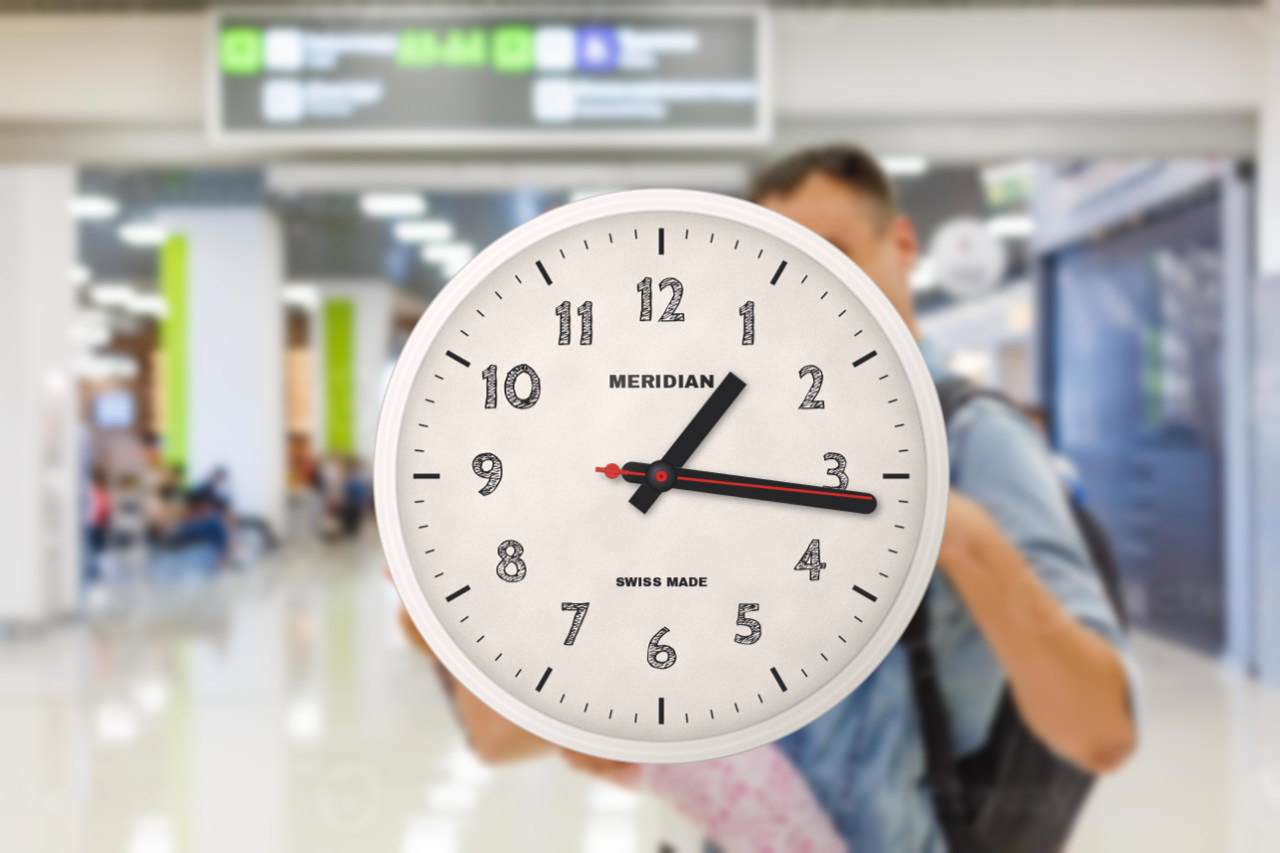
**1:16:16**
